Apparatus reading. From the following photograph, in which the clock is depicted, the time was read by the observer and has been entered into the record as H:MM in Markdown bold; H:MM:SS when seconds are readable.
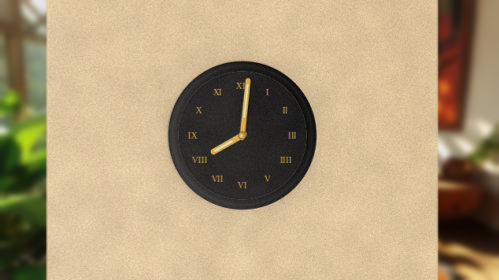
**8:01**
